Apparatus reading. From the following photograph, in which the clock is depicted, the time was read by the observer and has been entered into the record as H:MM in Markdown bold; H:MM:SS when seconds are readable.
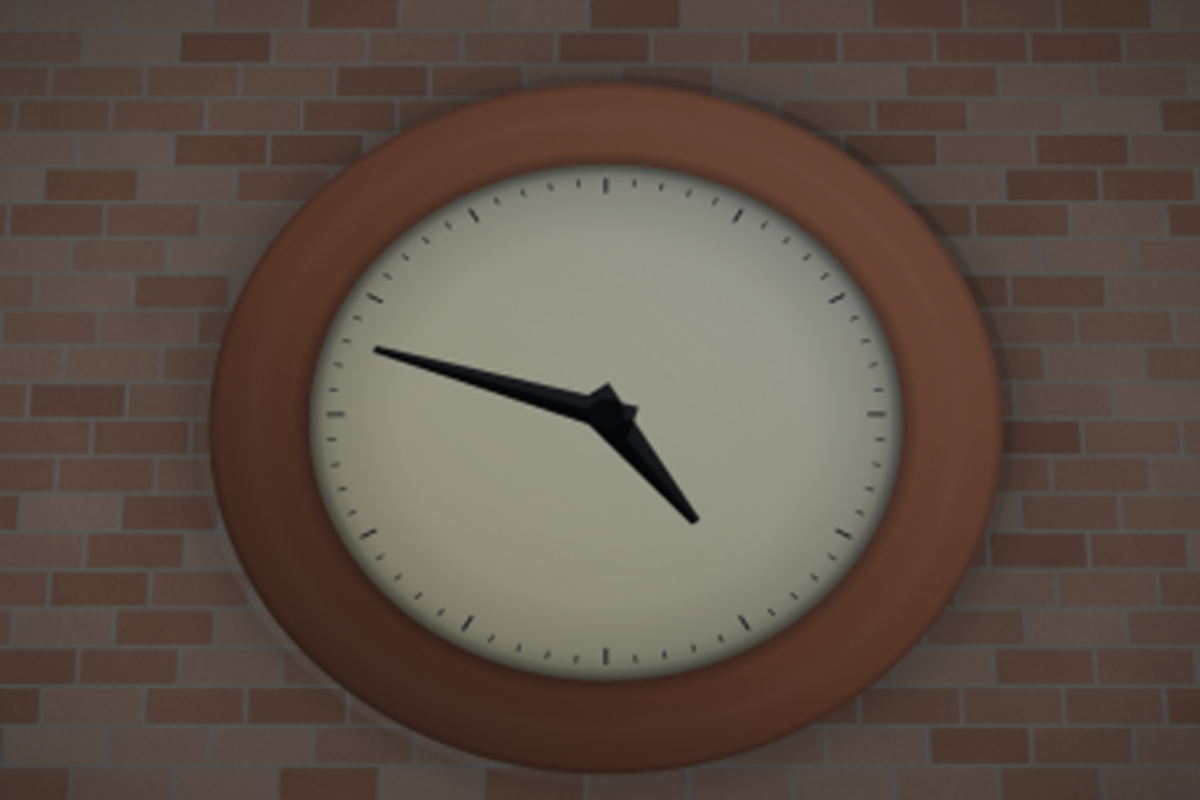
**4:48**
